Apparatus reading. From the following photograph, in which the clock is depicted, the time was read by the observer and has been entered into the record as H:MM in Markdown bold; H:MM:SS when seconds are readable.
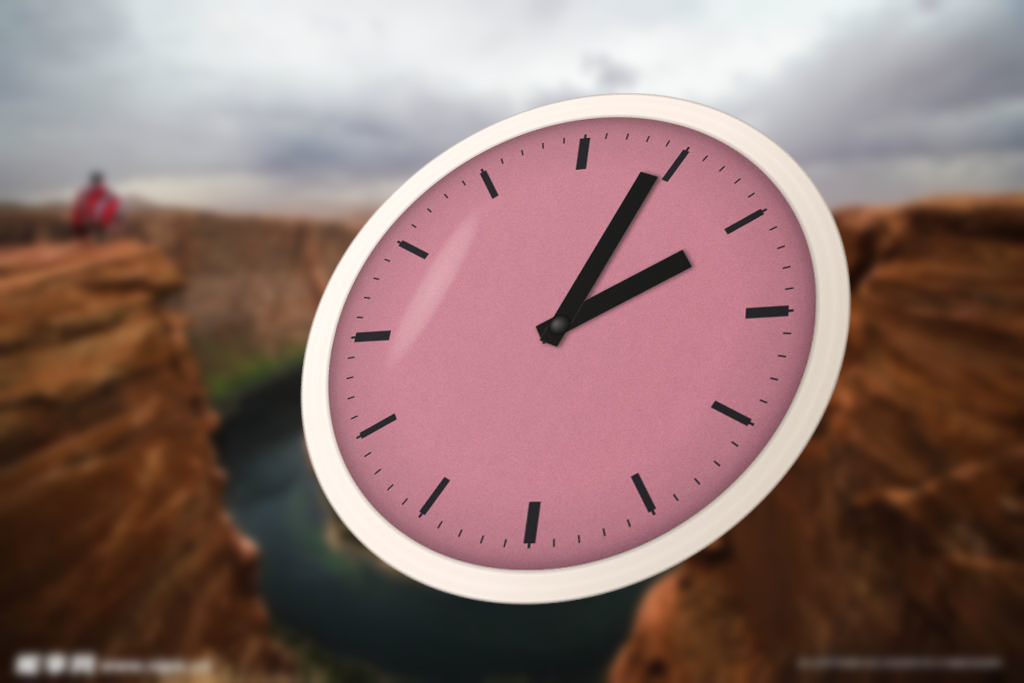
**2:04**
